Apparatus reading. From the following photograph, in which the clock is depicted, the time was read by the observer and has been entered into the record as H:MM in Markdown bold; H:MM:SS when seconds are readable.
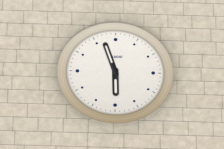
**5:57**
